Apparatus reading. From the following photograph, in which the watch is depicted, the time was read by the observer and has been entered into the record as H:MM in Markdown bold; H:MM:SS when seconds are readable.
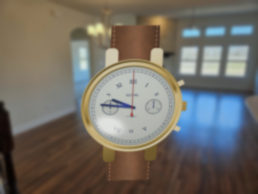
**9:46**
